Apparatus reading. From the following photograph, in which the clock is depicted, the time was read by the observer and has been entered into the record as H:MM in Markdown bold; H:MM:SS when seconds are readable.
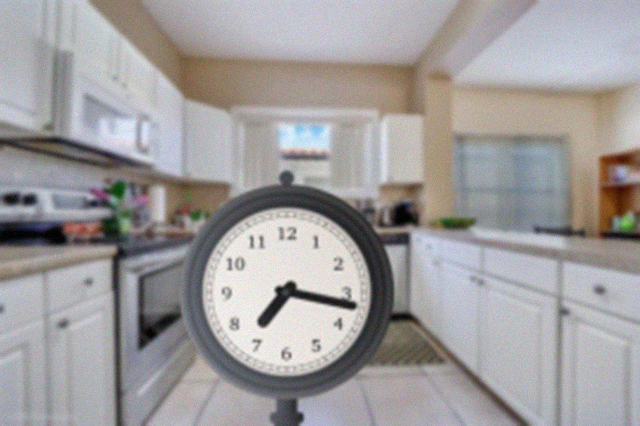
**7:17**
